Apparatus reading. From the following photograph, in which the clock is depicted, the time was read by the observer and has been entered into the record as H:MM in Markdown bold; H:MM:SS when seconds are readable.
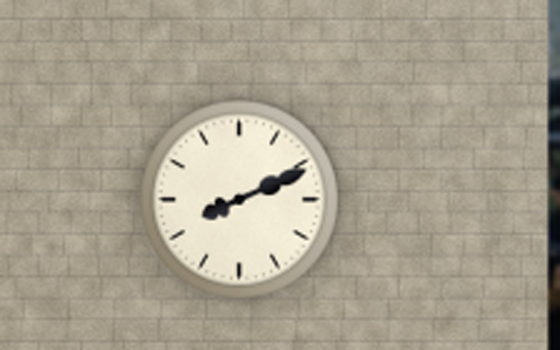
**8:11**
